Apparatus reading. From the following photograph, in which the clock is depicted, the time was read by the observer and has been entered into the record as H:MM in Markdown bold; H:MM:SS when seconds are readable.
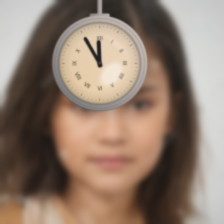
**11:55**
